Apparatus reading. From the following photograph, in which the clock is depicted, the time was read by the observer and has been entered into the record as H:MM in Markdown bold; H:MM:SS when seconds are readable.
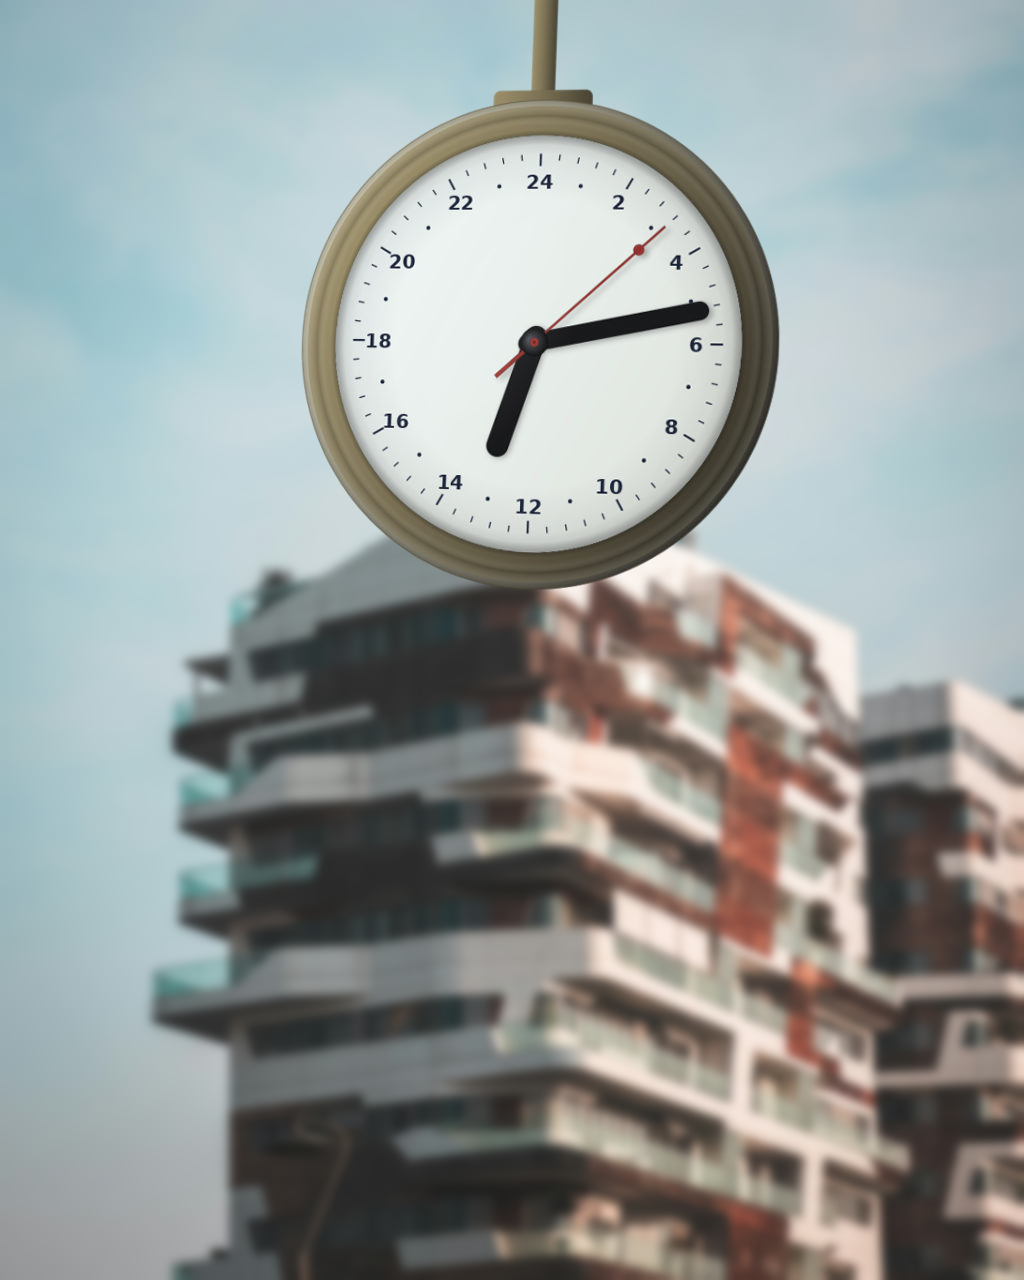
**13:13:08**
